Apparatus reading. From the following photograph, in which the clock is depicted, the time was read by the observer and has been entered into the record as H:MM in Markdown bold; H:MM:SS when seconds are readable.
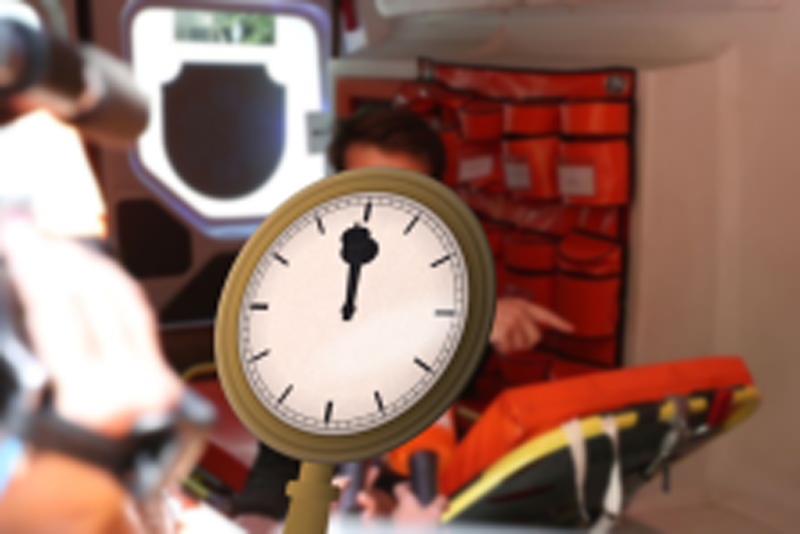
**11:59**
